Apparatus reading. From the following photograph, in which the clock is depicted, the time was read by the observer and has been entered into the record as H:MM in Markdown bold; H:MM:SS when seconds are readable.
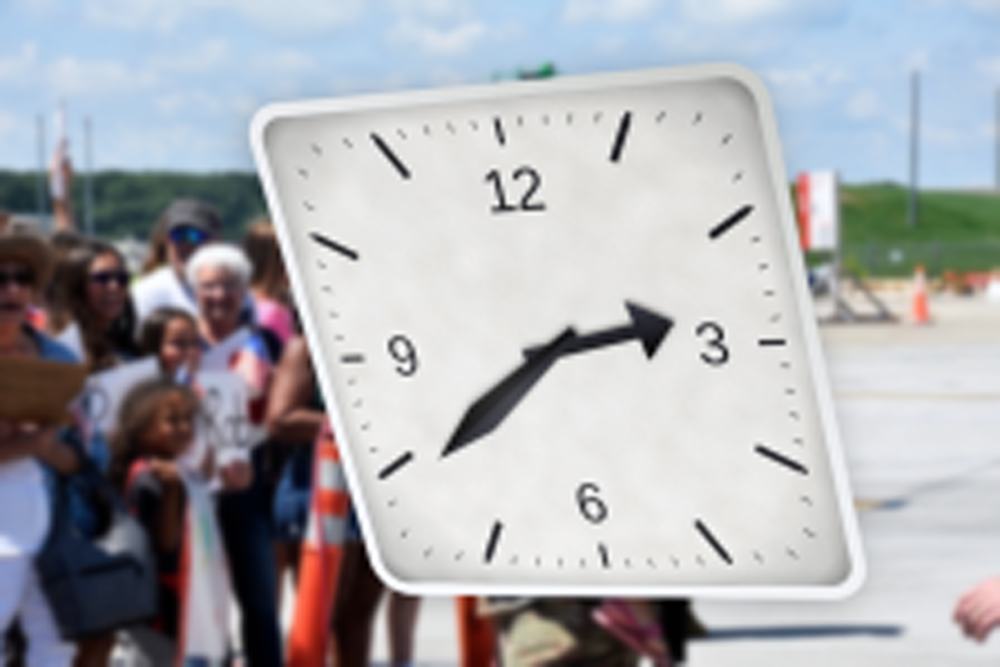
**2:39**
